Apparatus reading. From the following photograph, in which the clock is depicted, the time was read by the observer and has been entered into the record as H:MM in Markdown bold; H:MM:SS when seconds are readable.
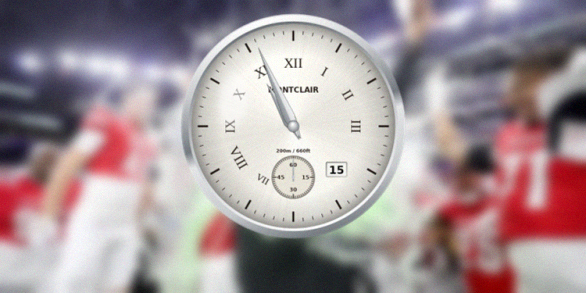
**10:56**
